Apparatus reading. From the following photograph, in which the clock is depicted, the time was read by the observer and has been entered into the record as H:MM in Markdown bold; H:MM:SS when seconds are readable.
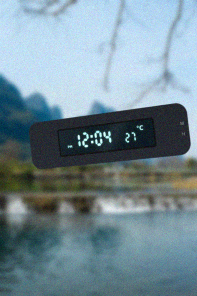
**12:04**
